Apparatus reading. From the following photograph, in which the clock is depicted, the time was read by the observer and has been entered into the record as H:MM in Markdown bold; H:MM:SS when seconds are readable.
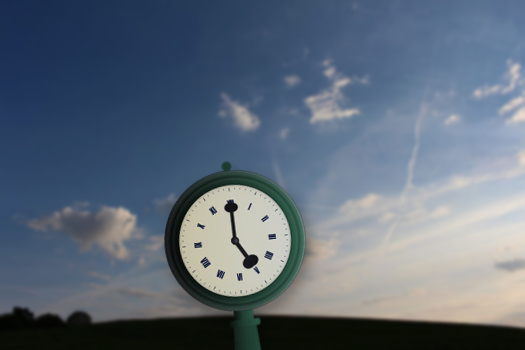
**5:00**
